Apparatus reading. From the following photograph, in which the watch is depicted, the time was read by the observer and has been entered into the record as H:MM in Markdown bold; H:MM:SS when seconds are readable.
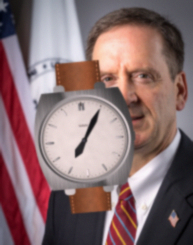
**7:05**
